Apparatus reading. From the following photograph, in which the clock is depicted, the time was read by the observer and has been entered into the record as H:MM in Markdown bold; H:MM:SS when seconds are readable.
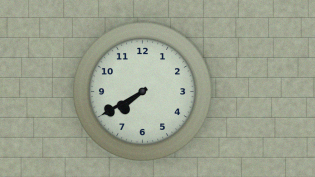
**7:40**
